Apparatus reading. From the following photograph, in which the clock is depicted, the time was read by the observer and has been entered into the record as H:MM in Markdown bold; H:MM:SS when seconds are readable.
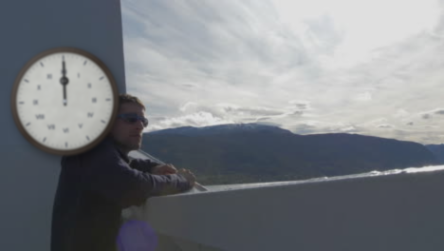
**12:00**
